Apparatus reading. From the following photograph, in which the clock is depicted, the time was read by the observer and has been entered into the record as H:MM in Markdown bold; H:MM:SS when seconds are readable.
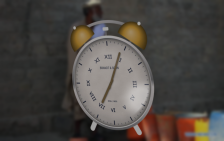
**7:04**
